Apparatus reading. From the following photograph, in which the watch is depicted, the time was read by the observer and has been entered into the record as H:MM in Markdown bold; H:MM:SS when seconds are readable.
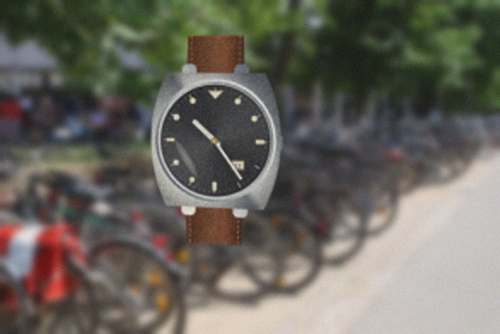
**10:24**
